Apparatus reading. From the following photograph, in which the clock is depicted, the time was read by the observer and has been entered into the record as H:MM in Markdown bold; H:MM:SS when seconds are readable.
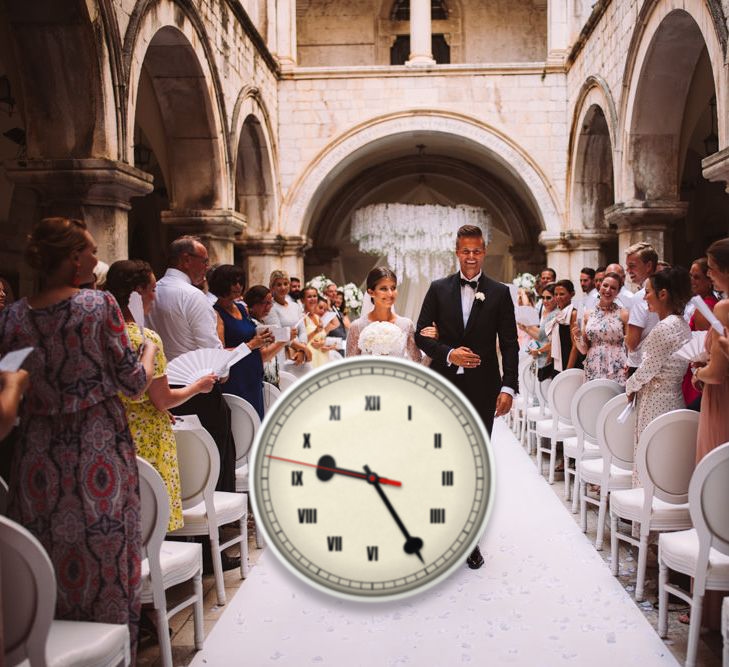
**9:24:47**
